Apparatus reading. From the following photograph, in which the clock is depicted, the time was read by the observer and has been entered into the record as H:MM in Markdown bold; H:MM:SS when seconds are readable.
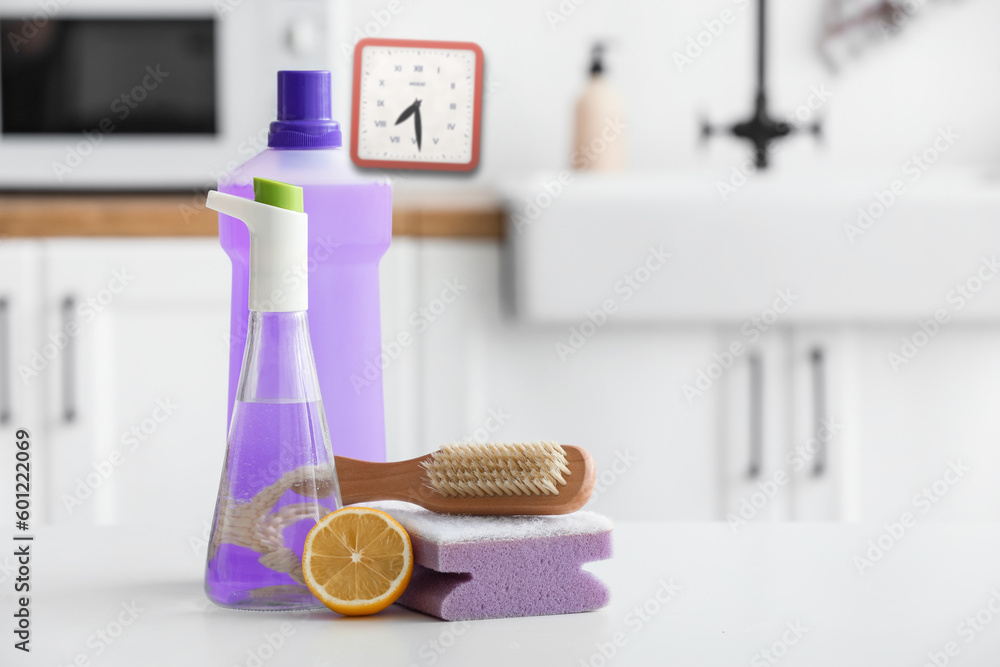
**7:29**
